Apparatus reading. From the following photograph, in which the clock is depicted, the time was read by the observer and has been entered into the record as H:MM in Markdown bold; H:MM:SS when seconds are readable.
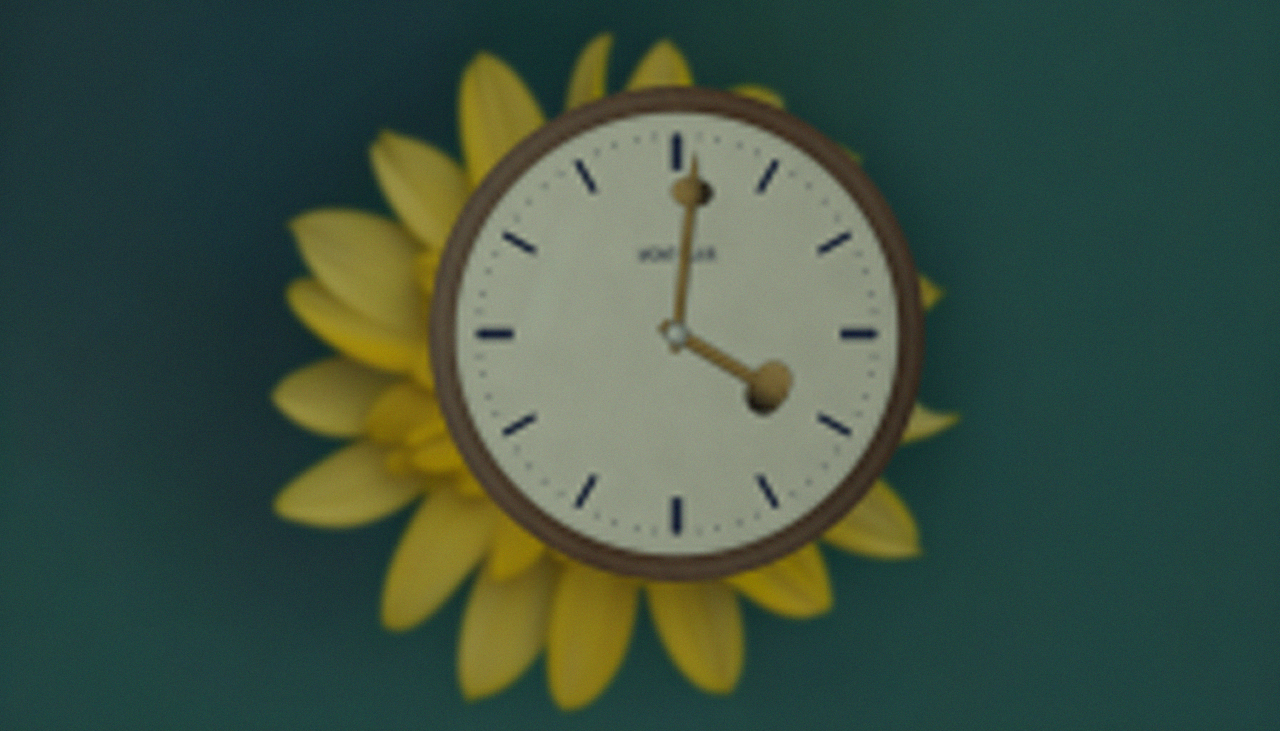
**4:01**
